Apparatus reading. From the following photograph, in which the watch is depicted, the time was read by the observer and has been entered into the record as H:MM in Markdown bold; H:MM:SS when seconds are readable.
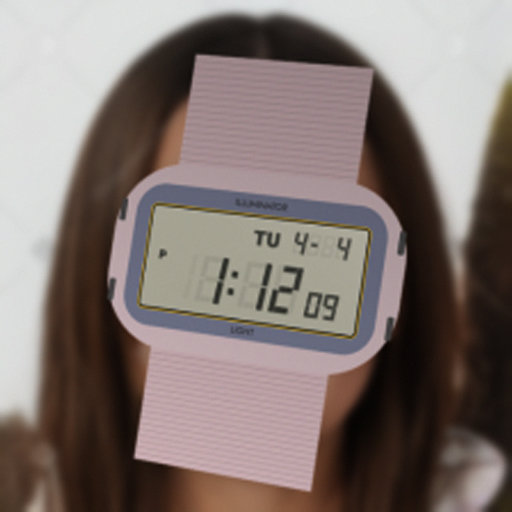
**1:12:09**
